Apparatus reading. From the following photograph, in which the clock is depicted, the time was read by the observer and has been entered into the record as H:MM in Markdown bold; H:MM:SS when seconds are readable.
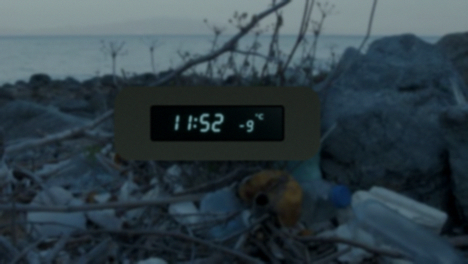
**11:52**
